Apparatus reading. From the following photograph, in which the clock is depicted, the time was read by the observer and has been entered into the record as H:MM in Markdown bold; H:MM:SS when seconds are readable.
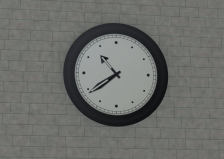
**10:39**
